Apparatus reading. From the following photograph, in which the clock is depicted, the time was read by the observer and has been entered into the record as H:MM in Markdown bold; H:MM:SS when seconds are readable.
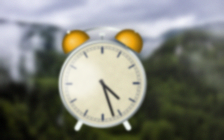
**4:27**
